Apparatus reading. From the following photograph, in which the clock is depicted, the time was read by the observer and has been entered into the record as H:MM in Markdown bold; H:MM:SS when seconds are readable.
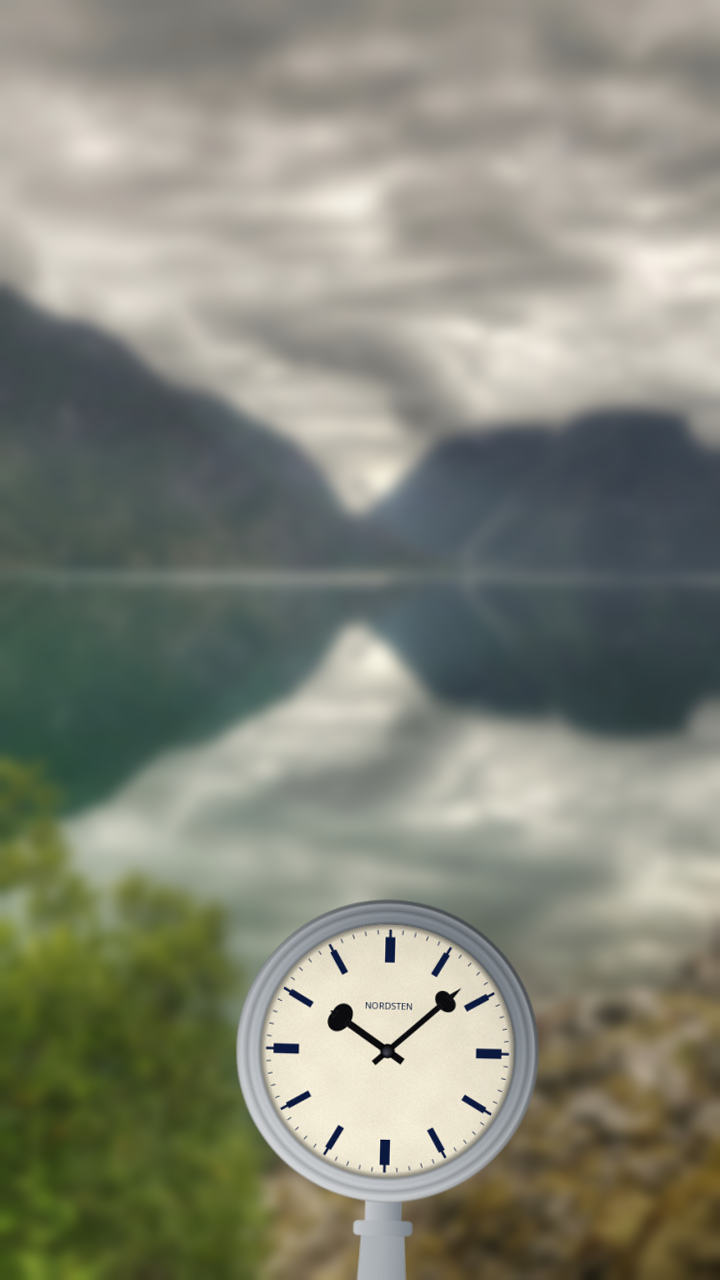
**10:08**
